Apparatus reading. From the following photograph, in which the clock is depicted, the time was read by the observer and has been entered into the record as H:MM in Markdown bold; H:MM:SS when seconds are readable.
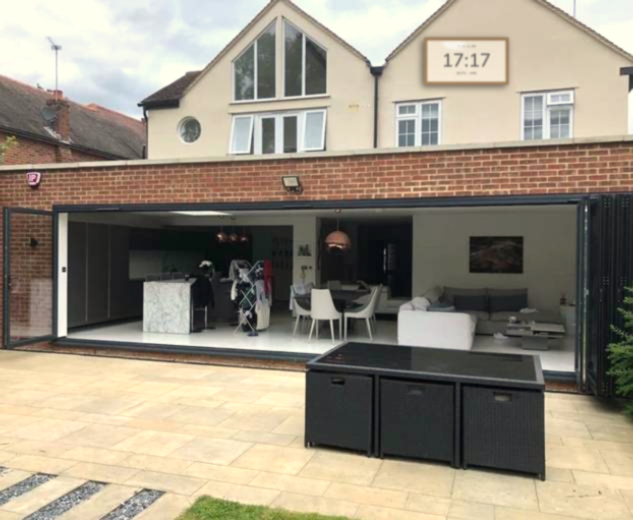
**17:17**
